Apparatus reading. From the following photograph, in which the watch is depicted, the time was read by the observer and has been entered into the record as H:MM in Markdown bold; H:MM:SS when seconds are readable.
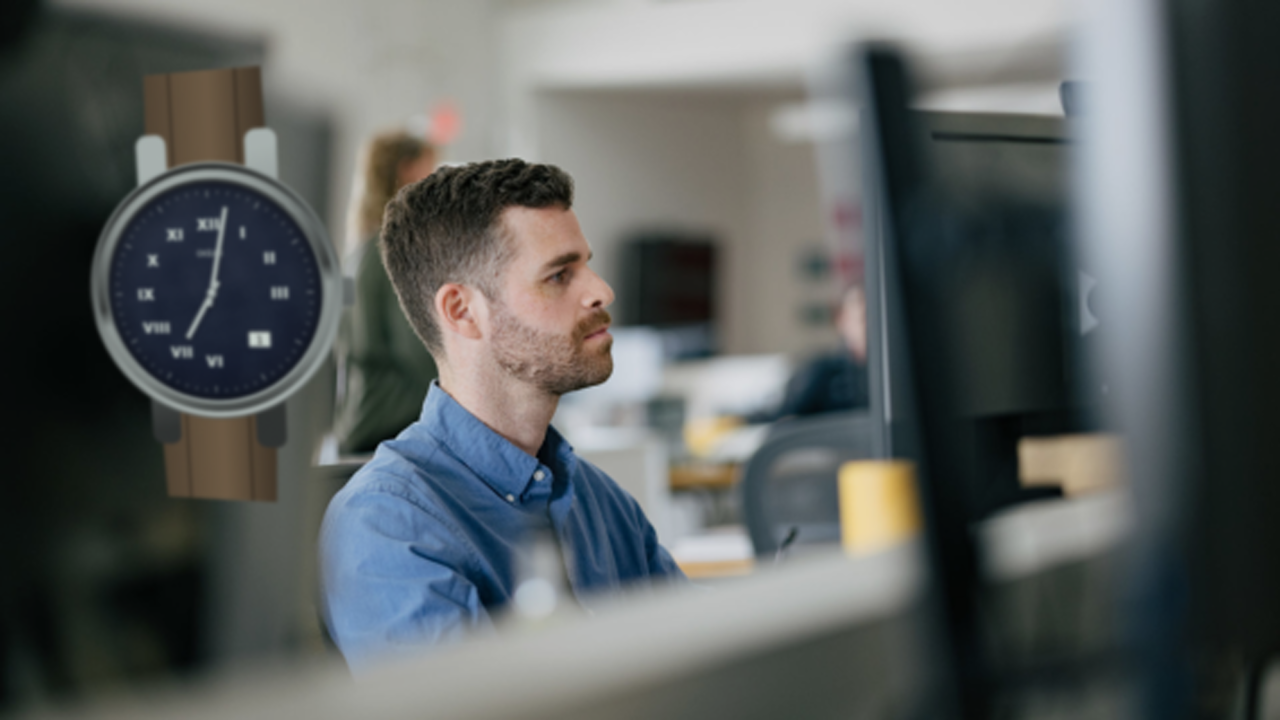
**7:02**
